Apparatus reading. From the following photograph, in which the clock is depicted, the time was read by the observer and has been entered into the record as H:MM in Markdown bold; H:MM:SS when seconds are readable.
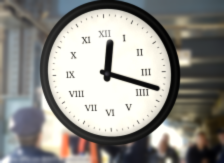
**12:18**
